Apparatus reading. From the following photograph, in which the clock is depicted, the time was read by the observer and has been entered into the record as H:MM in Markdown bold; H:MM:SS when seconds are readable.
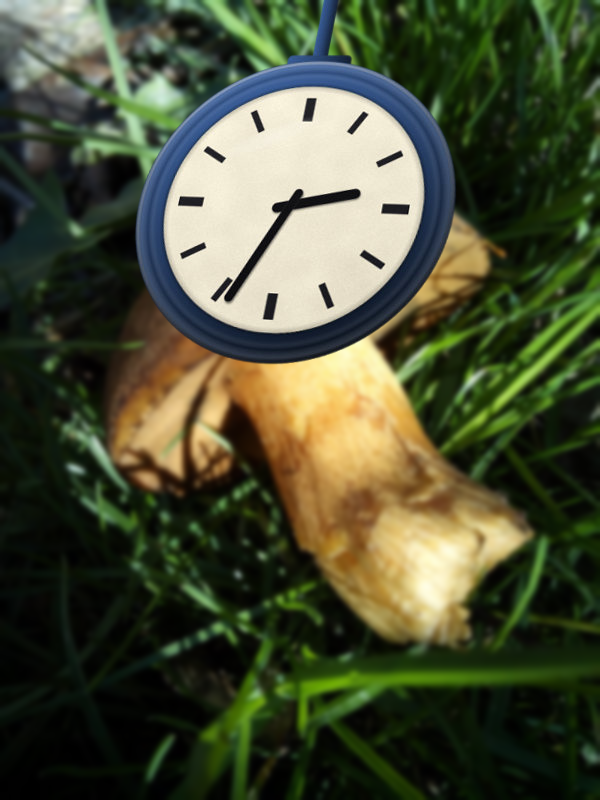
**2:34**
